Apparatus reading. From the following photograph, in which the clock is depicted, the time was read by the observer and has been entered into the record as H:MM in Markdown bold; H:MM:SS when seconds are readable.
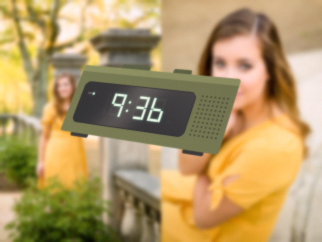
**9:36**
